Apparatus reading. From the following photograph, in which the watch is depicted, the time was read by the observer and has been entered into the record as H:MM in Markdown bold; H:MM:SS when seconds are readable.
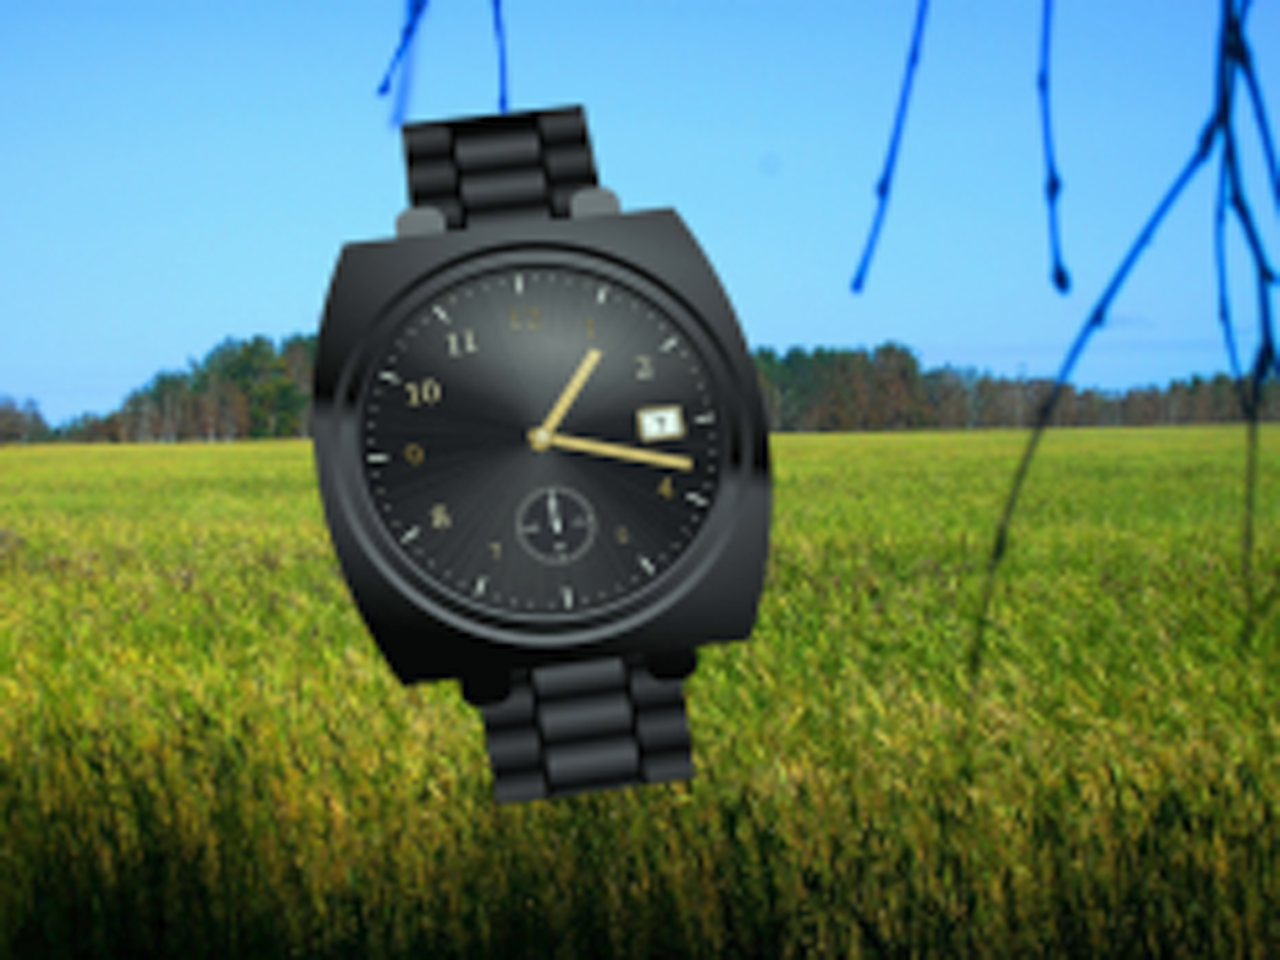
**1:18**
